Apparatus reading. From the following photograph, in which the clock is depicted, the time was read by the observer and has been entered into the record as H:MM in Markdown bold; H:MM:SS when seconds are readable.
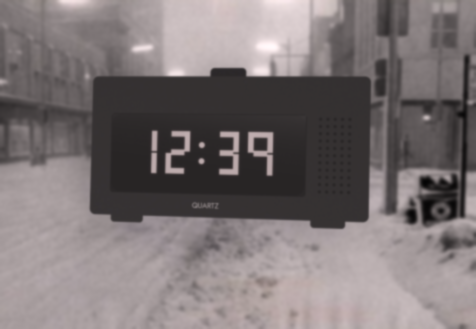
**12:39**
